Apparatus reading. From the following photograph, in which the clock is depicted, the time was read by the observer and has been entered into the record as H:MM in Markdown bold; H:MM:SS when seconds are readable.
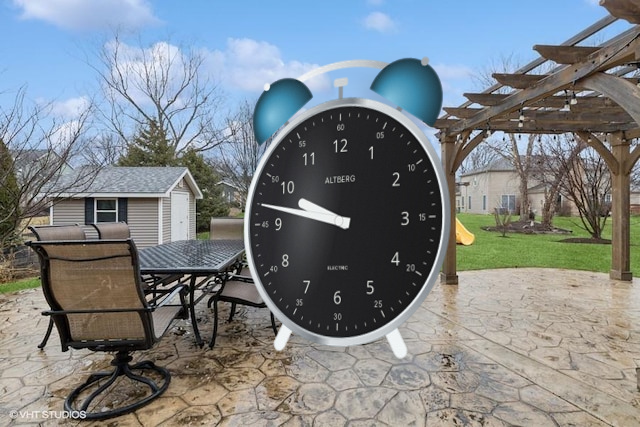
**9:47**
